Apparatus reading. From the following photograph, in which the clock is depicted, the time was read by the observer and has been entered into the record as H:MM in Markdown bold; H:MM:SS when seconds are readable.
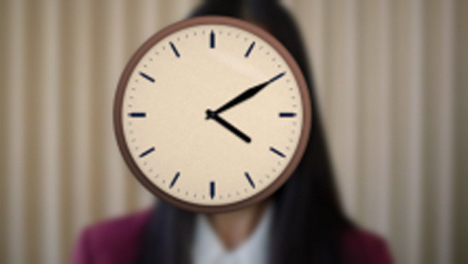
**4:10**
